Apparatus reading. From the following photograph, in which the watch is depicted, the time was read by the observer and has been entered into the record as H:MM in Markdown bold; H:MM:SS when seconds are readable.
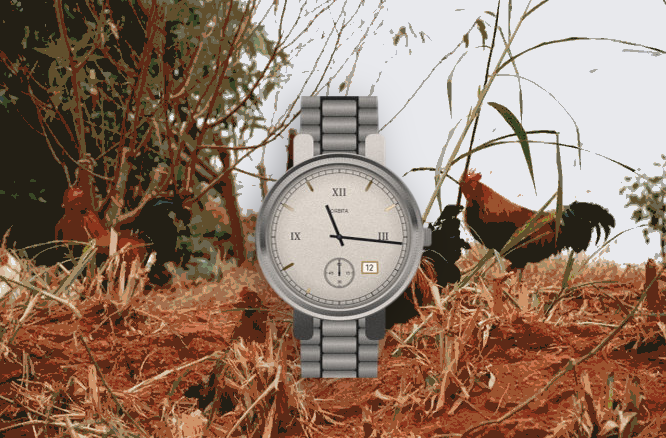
**11:16**
